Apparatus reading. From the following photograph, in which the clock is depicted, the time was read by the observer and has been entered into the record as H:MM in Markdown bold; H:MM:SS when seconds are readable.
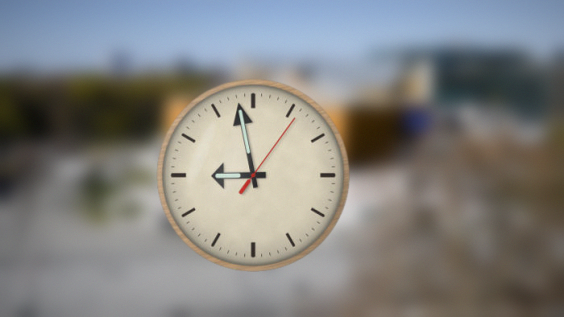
**8:58:06**
